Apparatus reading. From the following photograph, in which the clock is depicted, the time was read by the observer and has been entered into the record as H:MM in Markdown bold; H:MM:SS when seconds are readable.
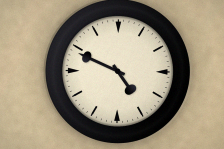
**4:49**
